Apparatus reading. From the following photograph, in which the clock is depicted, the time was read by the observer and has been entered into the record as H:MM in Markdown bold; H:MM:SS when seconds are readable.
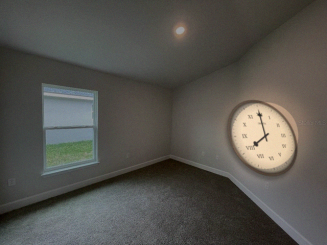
**8:00**
